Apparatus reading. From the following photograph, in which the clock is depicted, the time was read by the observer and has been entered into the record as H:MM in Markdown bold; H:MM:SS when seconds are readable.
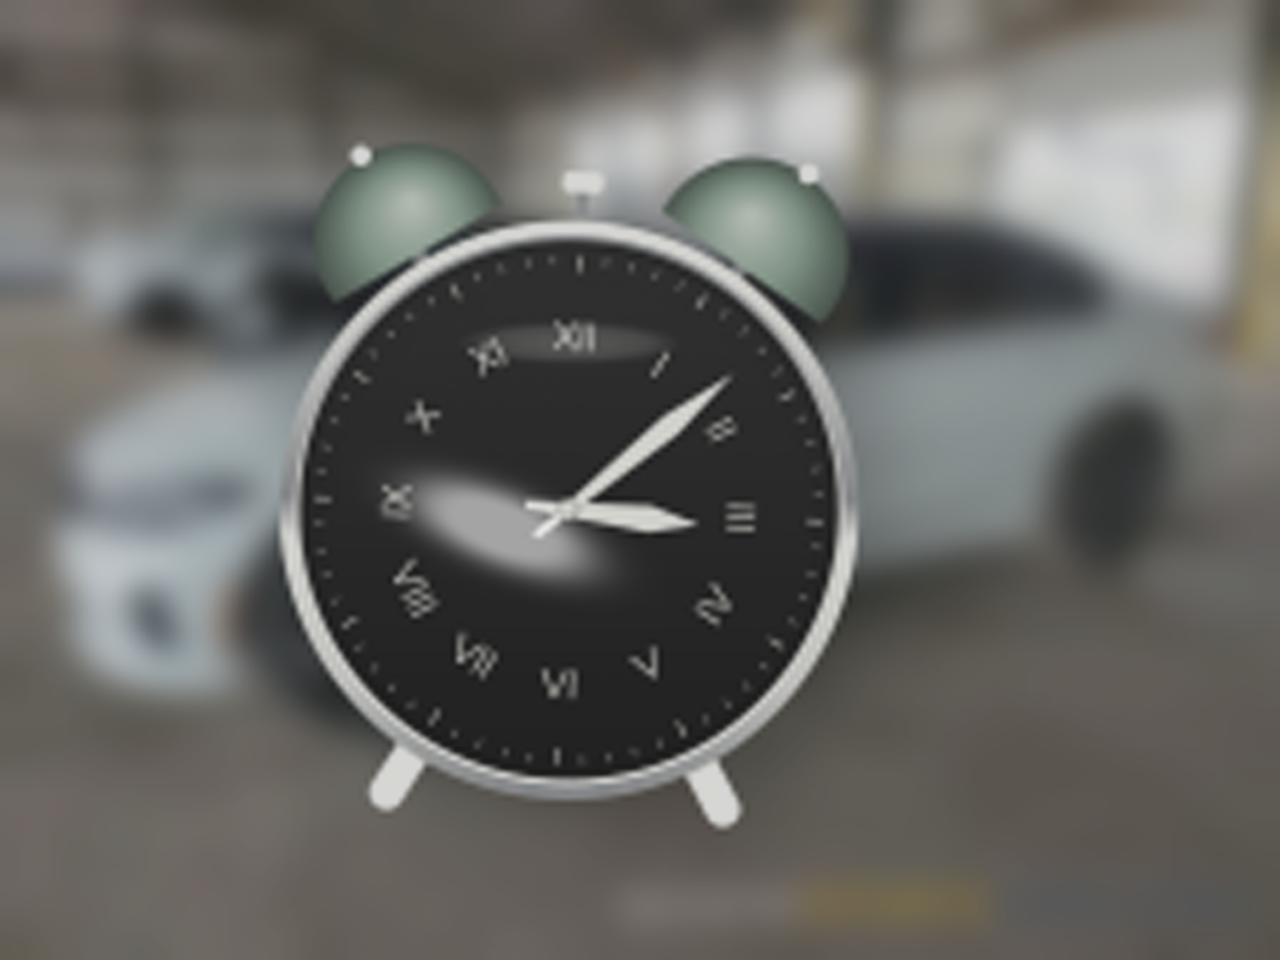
**3:08**
